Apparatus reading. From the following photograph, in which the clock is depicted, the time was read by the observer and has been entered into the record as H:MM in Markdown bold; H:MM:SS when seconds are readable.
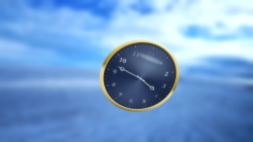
**3:47**
